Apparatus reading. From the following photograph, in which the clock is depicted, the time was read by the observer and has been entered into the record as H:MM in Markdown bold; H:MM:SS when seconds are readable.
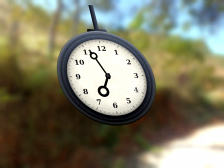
**6:56**
